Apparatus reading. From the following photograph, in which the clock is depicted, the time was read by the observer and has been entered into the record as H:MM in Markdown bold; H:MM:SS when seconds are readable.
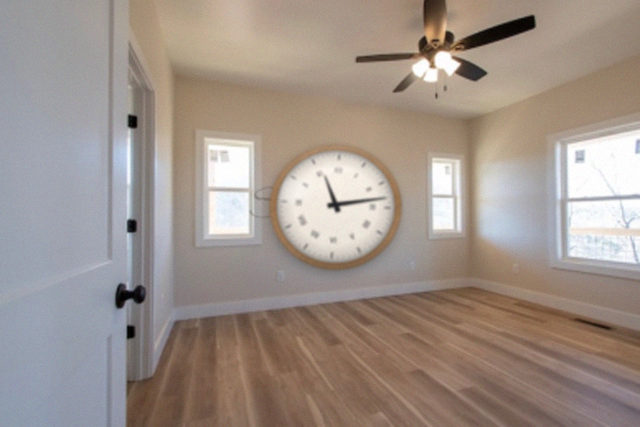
**11:13**
